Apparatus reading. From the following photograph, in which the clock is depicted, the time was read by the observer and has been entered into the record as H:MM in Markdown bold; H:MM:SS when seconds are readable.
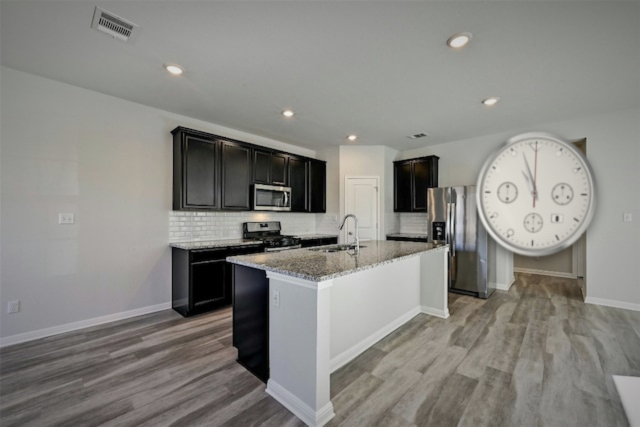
**10:57**
